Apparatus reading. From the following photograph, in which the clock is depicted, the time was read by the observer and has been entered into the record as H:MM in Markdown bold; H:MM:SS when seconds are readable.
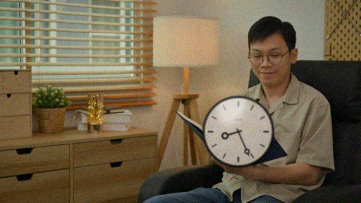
**8:26**
